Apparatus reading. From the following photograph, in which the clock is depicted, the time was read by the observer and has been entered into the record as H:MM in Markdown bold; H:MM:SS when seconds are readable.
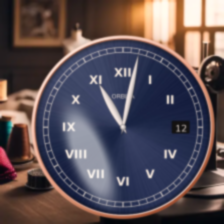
**11:02**
